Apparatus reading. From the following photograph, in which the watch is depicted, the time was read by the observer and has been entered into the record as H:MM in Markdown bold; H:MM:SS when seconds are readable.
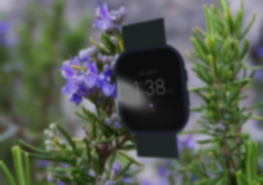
**1:38**
